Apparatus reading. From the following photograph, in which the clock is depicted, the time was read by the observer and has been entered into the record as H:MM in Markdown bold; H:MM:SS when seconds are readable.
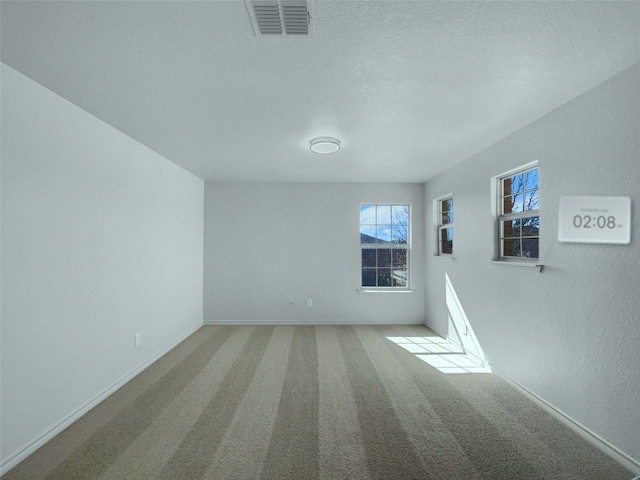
**2:08**
